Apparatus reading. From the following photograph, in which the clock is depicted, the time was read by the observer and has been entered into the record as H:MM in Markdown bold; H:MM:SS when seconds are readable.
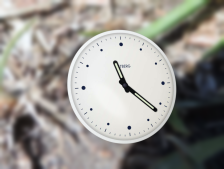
**11:22**
